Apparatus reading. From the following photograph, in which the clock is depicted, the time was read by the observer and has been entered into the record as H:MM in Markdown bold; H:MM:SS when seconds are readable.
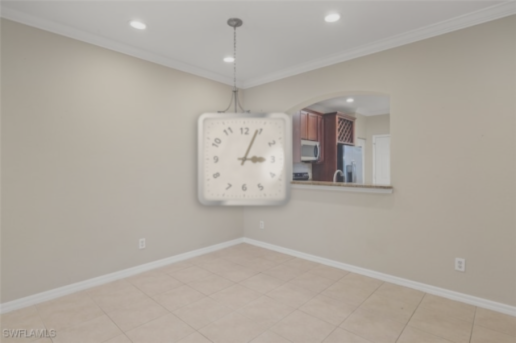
**3:04**
